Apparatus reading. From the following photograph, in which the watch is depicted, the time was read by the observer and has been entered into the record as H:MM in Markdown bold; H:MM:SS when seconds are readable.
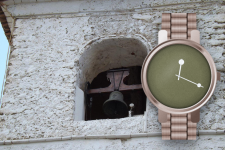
**12:19**
